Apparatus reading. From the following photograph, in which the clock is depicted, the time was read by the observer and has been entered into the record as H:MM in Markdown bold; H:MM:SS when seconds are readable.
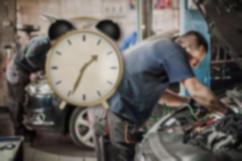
**1:34**
